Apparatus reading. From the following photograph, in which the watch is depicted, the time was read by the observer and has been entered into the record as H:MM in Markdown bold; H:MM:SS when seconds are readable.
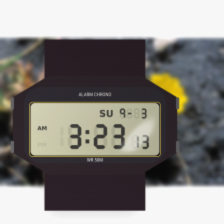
**3:23:13**
